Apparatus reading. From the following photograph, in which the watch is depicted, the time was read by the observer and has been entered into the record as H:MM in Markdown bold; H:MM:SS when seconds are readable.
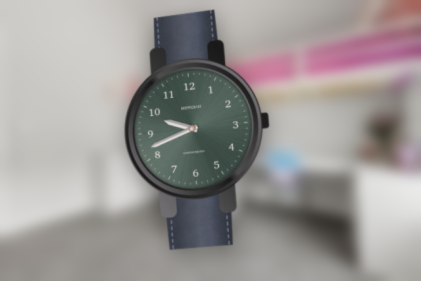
**9:42**
